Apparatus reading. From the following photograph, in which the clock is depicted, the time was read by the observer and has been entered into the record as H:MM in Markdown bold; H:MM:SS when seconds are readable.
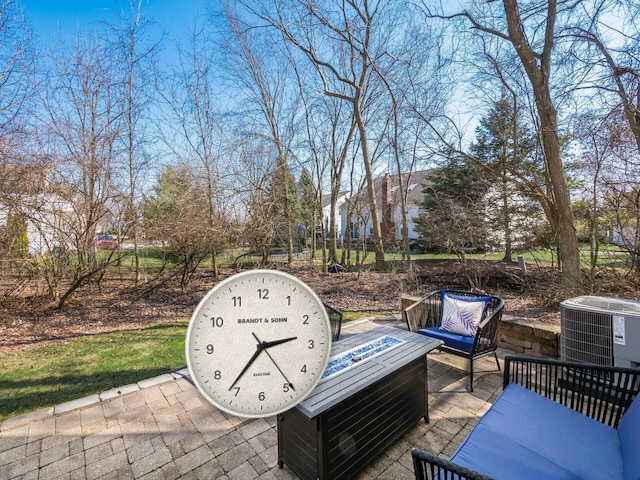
**2:36:24**
